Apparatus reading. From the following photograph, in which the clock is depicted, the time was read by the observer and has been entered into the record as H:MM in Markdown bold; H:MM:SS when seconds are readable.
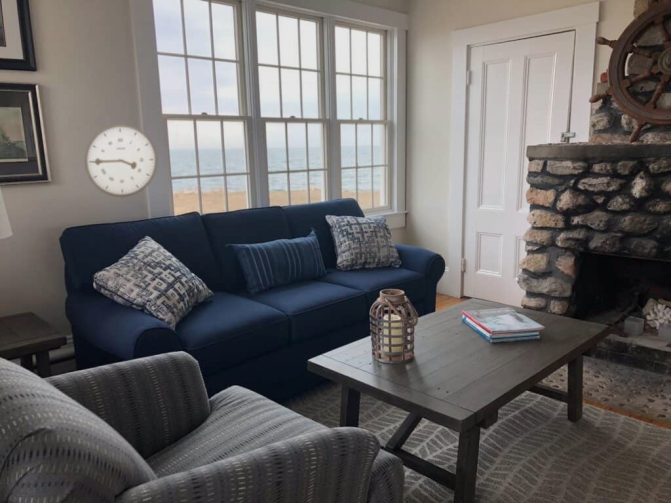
**3:45**
